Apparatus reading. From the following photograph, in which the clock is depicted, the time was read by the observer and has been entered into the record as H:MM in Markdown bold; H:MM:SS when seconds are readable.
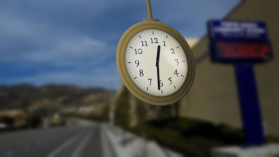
**12:31**
